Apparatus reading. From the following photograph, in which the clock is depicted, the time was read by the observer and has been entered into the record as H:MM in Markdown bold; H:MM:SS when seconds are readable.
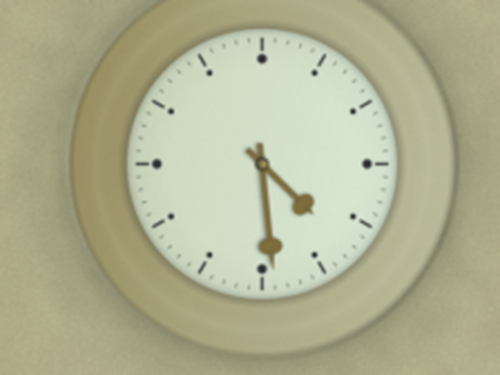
**4:29**
